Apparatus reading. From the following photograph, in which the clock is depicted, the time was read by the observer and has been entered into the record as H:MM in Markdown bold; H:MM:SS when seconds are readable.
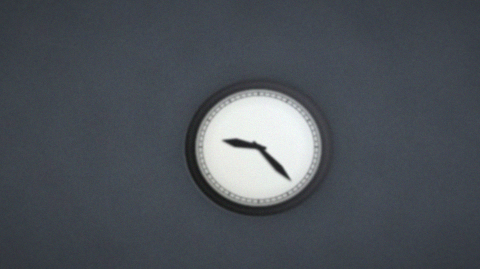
**9:23**
